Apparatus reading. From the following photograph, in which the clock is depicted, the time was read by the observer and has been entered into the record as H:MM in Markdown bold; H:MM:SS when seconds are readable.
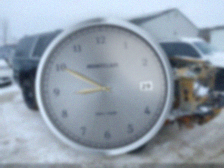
**8:50**
